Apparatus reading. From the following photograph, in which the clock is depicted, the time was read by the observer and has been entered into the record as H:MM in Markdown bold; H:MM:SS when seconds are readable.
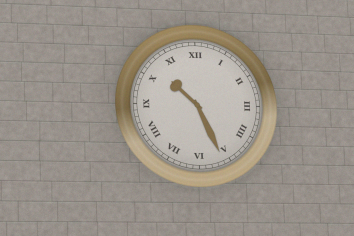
**10:26**
